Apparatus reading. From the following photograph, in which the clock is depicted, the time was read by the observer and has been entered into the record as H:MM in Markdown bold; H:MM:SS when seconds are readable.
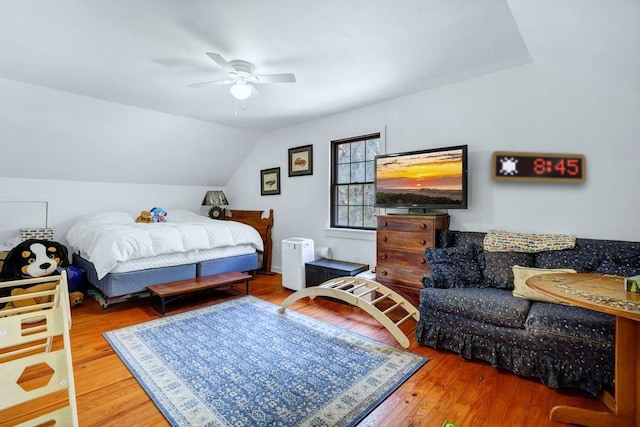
**8:45**
